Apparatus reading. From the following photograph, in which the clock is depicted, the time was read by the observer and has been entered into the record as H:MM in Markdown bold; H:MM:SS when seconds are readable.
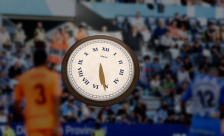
**5:26**
